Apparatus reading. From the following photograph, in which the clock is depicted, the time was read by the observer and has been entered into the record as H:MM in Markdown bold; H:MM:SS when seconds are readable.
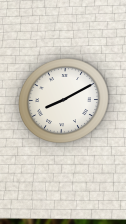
**8:10**
